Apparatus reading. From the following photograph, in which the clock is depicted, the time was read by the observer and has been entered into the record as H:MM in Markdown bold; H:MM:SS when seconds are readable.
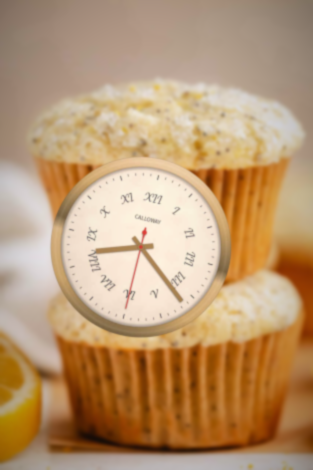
**8:21:30**
